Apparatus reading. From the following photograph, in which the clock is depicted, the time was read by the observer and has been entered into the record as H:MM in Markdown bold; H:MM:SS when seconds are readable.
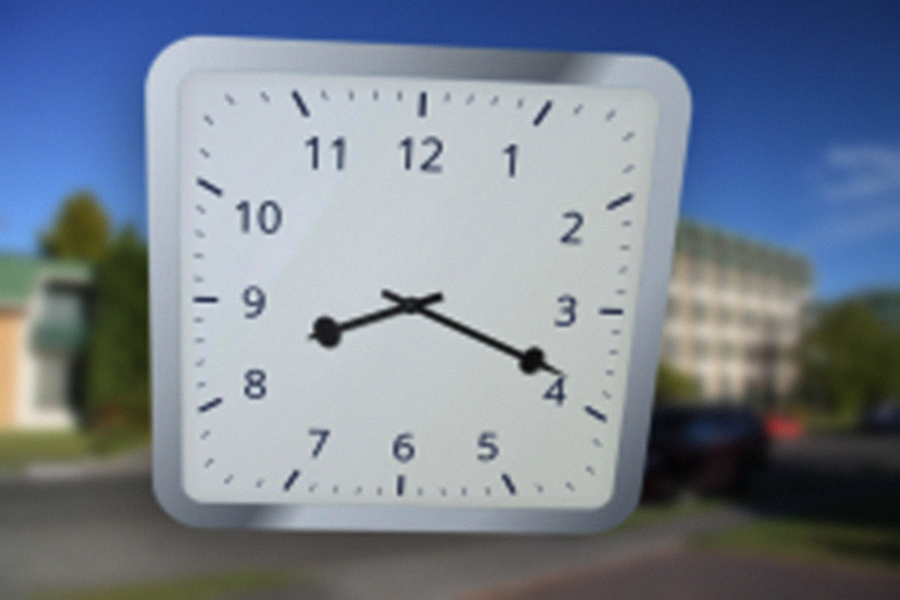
**8:19**
